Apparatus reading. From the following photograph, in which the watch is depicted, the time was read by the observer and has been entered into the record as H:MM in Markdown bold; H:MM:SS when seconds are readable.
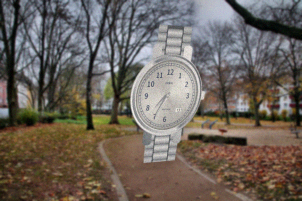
**7:35**
